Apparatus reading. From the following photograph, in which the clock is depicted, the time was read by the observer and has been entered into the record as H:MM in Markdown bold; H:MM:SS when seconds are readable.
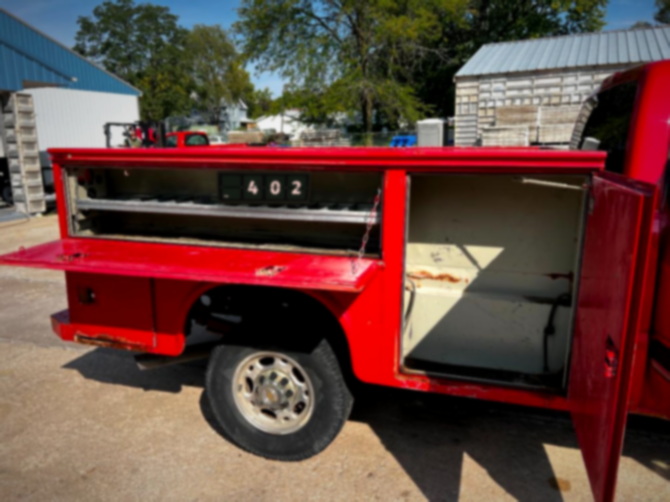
**4:02**
